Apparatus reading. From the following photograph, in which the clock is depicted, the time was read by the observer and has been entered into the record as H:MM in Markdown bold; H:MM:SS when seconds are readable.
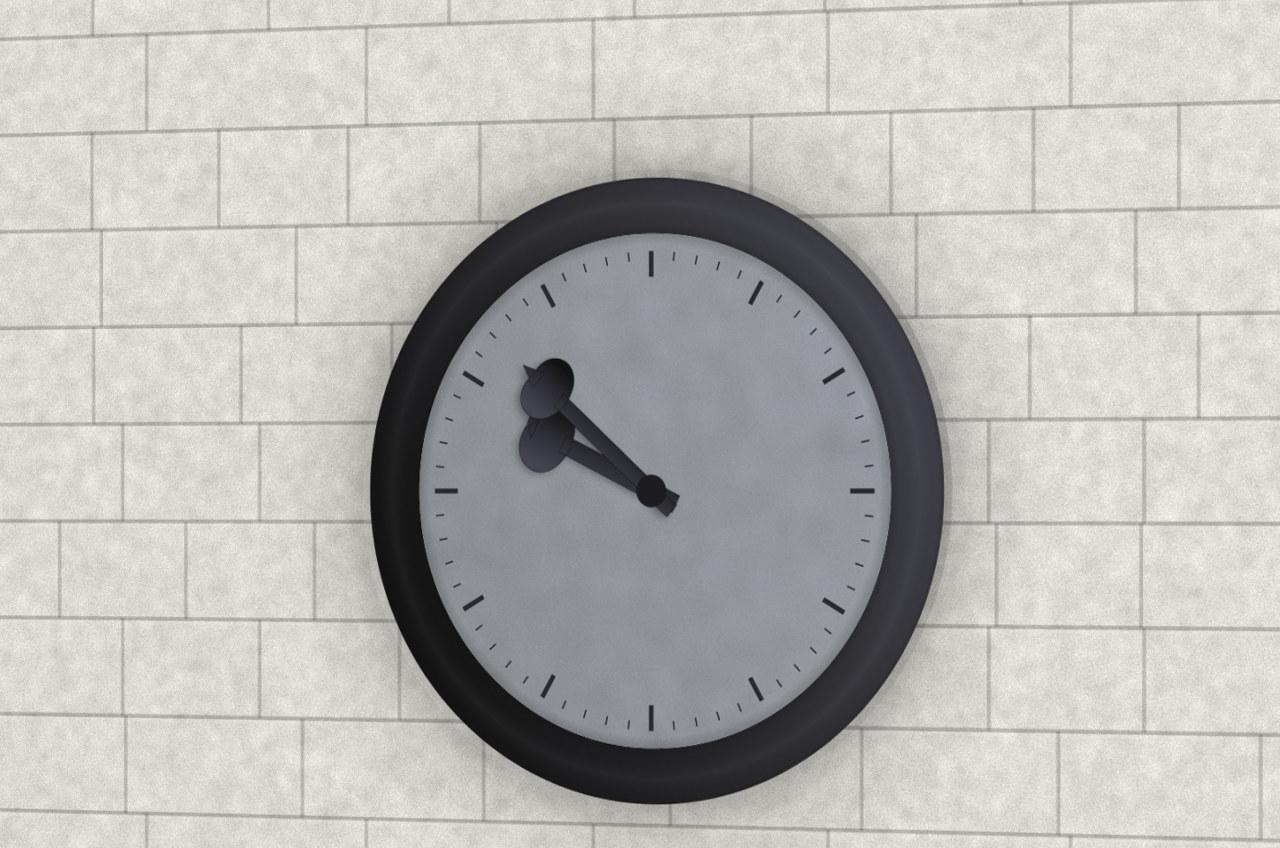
**9:52**
